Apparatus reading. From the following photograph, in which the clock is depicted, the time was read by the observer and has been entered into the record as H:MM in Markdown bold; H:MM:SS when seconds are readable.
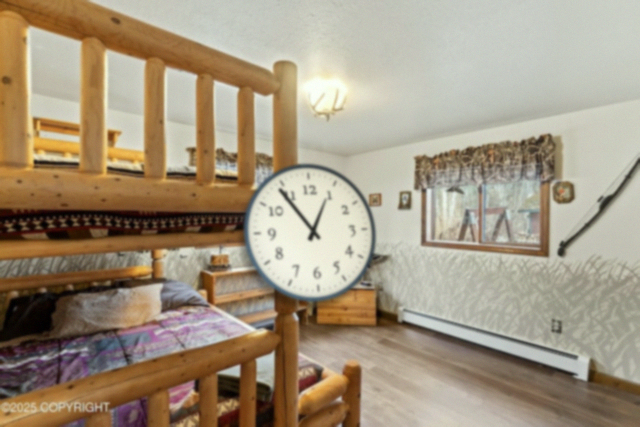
**12:54**
